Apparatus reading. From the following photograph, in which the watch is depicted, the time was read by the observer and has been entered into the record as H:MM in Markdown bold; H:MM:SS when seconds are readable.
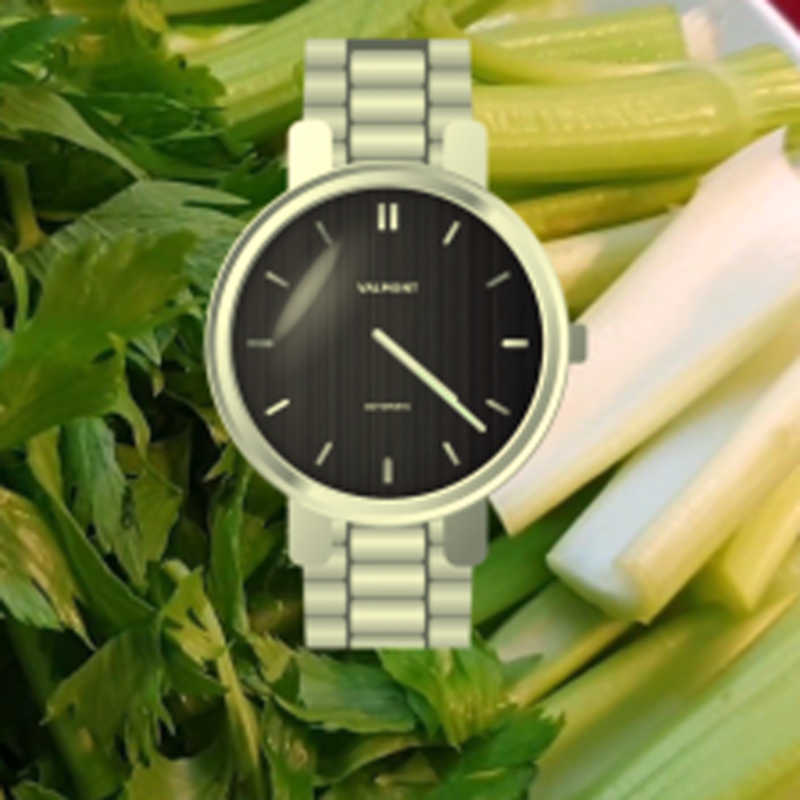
**4:22**
